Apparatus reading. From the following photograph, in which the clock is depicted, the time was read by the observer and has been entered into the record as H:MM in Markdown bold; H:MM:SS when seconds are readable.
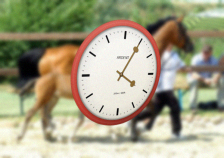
**4:05**
